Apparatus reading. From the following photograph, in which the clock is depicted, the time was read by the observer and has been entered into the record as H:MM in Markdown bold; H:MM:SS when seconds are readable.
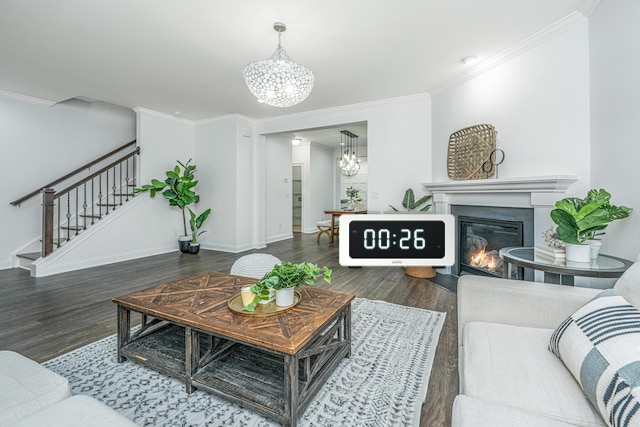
**0:26**
